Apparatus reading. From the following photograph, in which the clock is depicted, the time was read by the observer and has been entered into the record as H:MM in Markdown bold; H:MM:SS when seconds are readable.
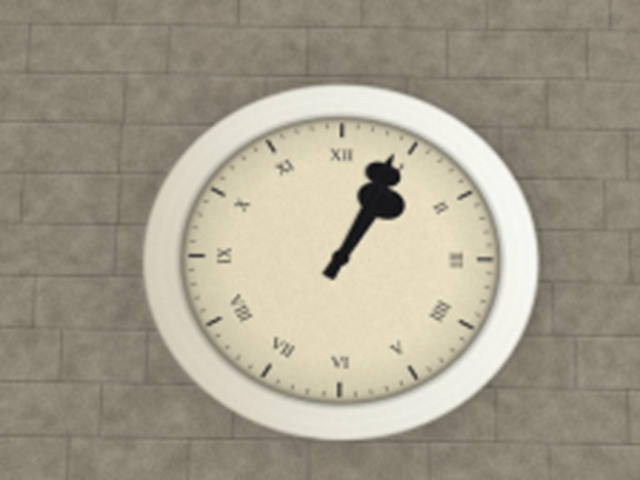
**1:04**
